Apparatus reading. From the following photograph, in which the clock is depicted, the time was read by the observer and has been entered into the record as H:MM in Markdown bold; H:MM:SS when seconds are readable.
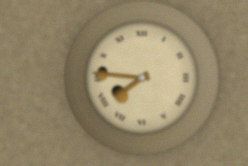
**7:46**
